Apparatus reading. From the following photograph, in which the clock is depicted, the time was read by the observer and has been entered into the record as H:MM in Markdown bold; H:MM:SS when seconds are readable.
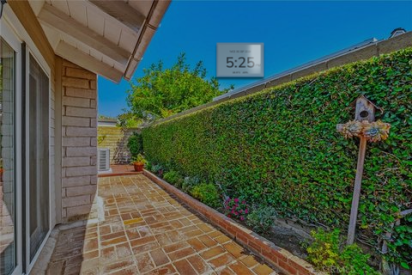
**5:25**
